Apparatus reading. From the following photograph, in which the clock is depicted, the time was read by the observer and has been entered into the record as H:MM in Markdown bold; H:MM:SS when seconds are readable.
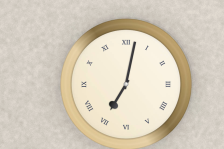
**7:02**
